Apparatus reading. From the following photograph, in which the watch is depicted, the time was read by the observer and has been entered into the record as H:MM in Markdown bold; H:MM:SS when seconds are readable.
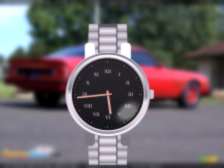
**5:44**
